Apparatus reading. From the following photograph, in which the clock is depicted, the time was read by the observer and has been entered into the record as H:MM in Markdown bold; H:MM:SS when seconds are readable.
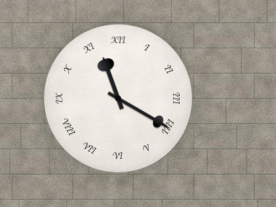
**11:20**
